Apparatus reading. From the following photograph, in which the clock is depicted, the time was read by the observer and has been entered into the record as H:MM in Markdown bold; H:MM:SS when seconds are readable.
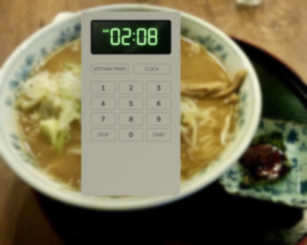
**2:08**
